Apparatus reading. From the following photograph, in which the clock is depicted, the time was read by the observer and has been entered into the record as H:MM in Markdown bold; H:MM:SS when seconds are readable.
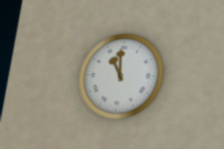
**10:59**
